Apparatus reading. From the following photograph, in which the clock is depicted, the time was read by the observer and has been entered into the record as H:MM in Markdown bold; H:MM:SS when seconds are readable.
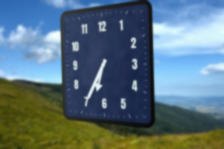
**6:35**
